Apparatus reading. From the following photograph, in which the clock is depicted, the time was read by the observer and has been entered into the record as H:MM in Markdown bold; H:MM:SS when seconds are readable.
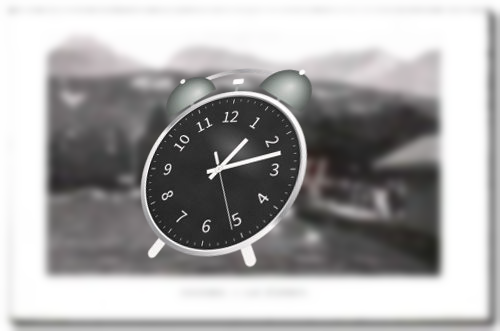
**1:12:26**
